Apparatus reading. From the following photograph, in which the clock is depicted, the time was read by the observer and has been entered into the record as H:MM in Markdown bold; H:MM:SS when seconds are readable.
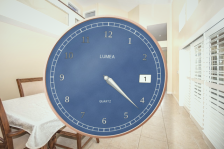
**4:22**
